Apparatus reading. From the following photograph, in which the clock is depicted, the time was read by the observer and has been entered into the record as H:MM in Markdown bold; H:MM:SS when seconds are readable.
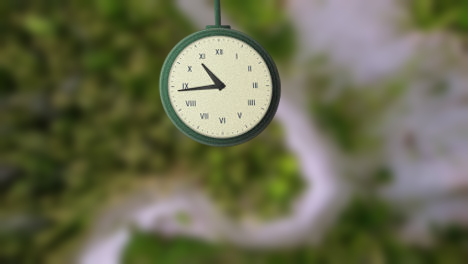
**10:44**
